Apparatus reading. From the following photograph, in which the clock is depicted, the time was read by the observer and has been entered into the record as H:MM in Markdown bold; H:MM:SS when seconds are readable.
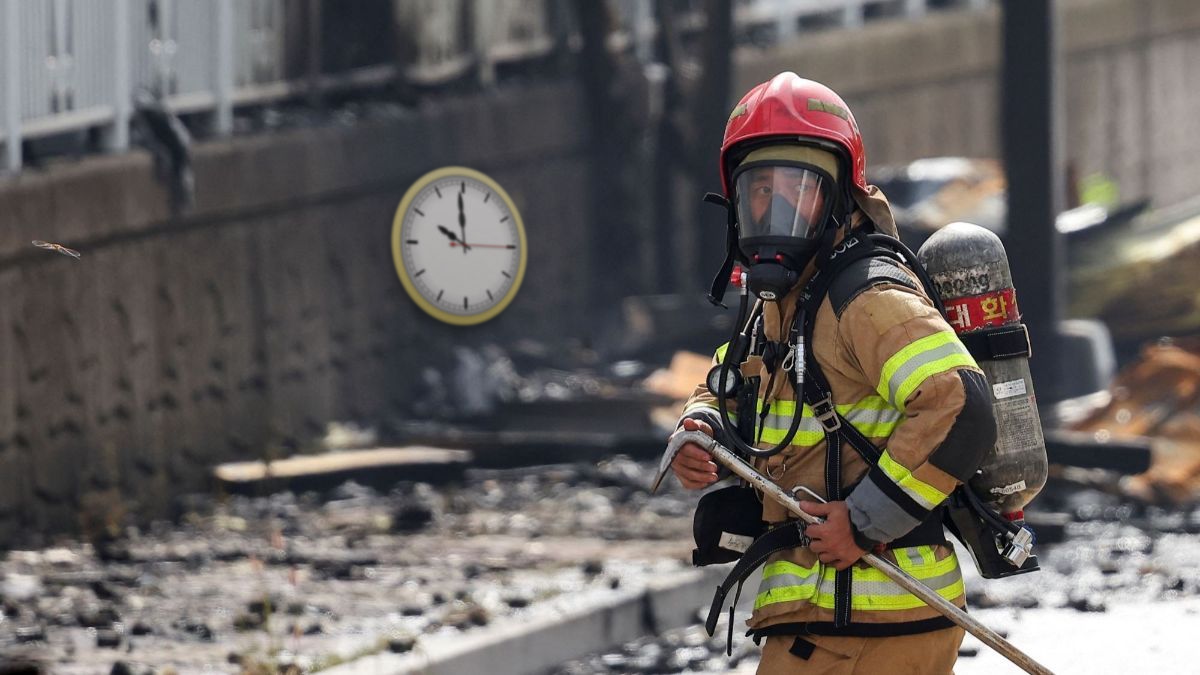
**9:59:15**
